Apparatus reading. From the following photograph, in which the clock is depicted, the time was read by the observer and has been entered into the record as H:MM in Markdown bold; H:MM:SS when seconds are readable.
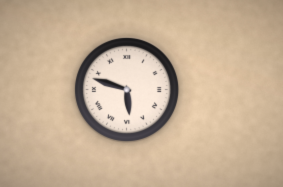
**5:48**
